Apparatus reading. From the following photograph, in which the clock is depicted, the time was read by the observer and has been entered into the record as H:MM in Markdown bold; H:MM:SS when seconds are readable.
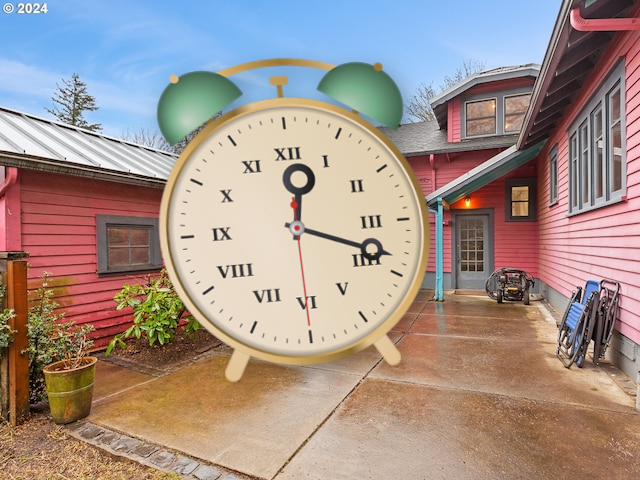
**12:18:30**
